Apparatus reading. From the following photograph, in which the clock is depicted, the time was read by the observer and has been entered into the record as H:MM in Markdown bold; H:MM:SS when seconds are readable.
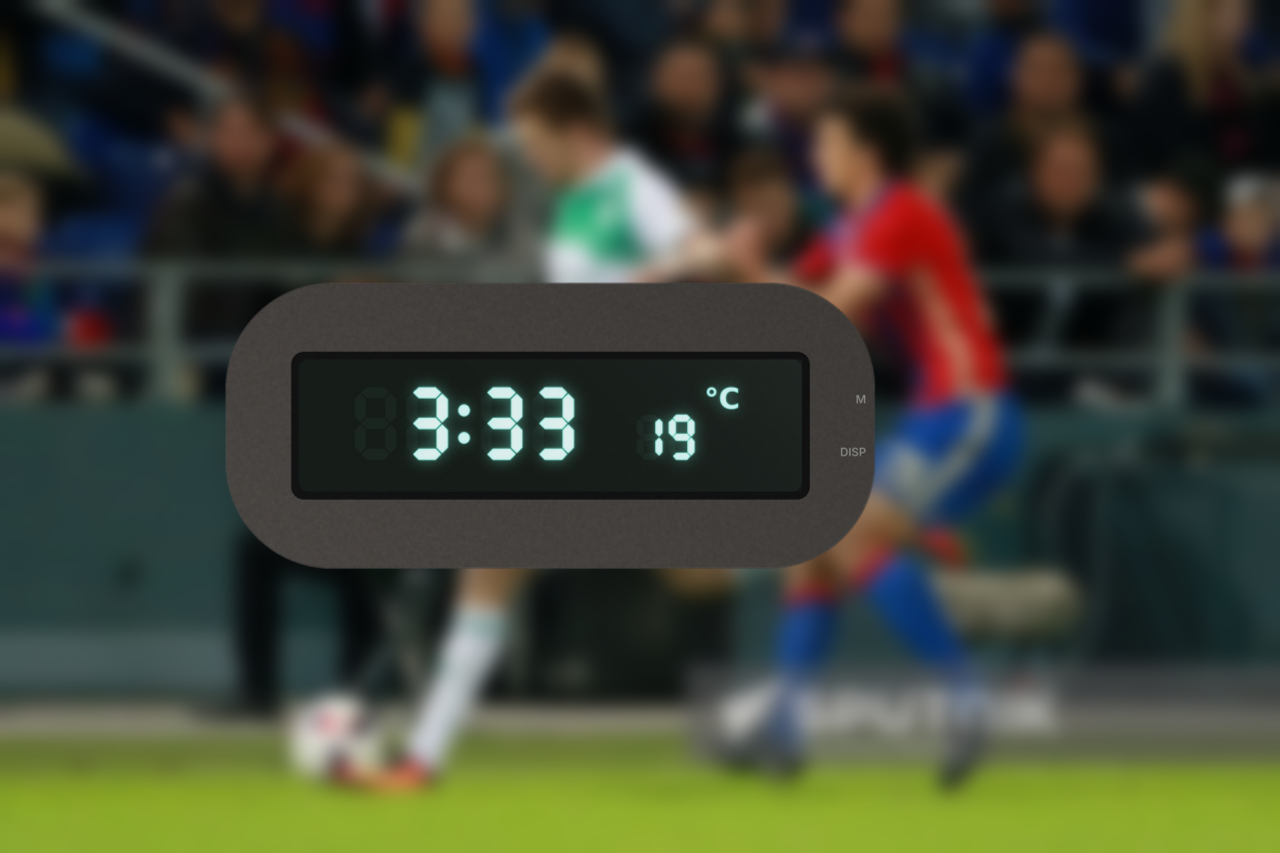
**3:33**
